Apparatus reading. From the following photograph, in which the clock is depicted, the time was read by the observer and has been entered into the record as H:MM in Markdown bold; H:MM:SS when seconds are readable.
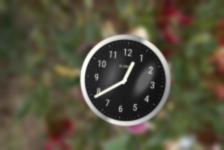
**12:39**
